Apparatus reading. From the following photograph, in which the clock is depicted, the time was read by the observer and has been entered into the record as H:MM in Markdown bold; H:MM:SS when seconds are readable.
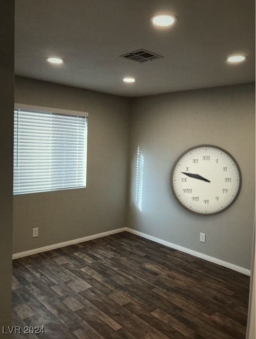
**9:48**
